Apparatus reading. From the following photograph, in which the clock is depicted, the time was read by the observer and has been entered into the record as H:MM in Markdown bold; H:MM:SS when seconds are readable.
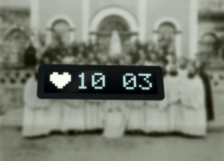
**10:03**
